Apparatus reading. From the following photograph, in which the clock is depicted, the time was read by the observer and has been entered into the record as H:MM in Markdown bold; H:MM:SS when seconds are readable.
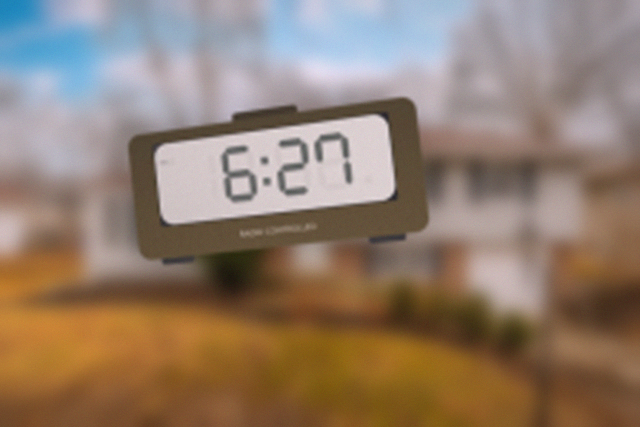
**6:27**
